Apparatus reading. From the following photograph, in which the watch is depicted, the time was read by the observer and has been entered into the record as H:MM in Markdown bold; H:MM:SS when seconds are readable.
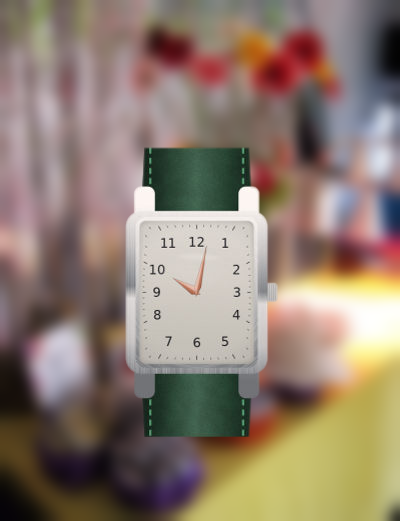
**10:02**
